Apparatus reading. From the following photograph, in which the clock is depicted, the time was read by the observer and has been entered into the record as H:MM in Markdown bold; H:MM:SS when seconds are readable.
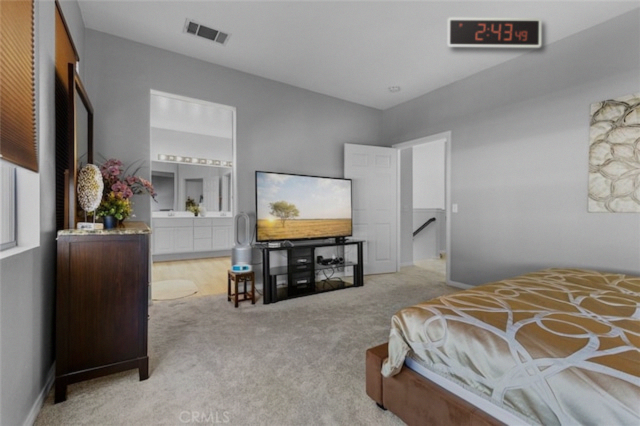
**2:43**
